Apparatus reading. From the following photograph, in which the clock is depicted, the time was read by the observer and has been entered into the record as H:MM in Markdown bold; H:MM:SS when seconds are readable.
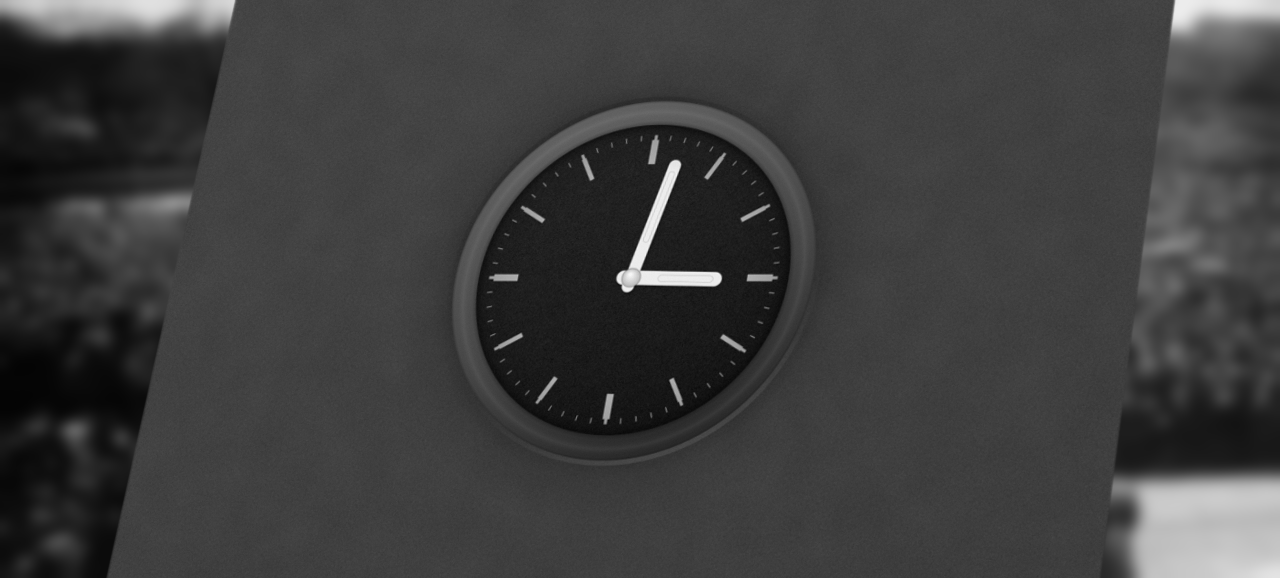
**3:02**
